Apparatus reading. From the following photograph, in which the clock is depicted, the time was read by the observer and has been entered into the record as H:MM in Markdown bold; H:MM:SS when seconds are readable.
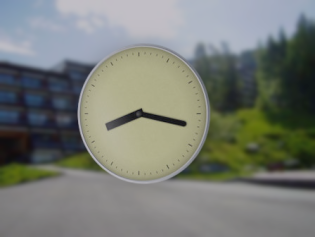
**8:17**
